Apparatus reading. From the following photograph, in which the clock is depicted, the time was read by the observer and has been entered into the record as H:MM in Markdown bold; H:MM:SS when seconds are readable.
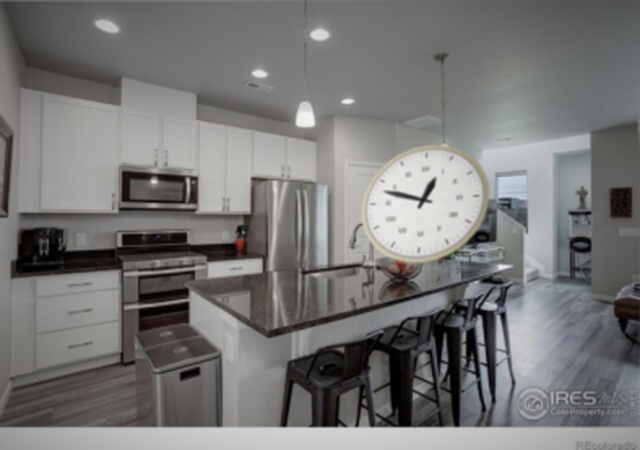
**12:48**
